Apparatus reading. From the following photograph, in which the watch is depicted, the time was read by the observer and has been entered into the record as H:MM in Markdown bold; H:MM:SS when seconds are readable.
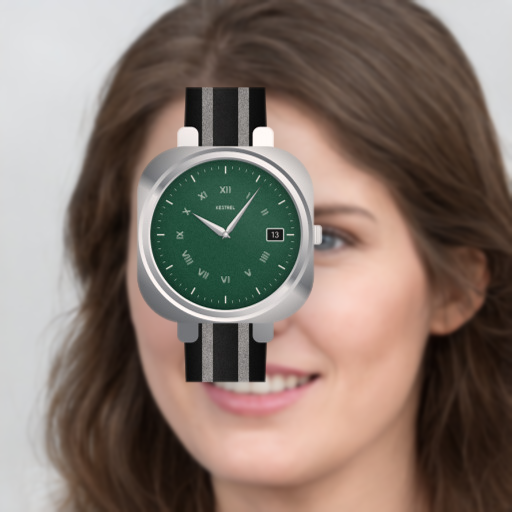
**10:06**
